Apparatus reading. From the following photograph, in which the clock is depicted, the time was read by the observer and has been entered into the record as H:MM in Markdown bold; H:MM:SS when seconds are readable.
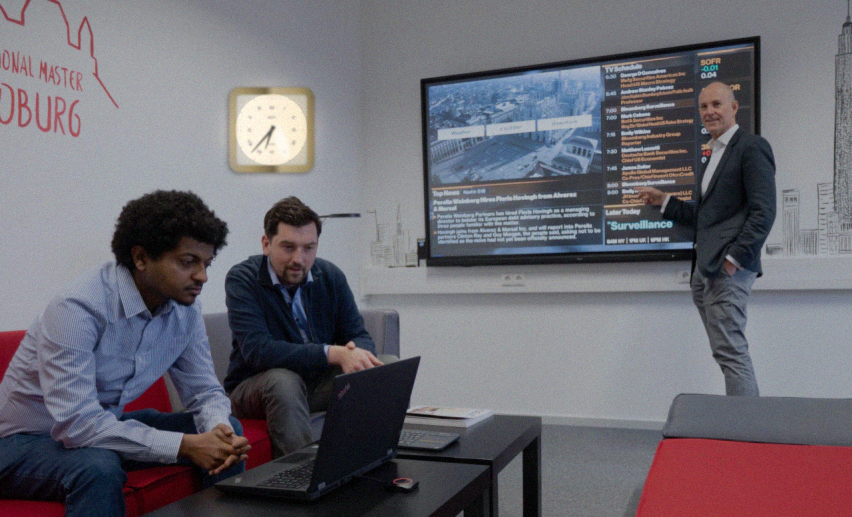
**6:37**
